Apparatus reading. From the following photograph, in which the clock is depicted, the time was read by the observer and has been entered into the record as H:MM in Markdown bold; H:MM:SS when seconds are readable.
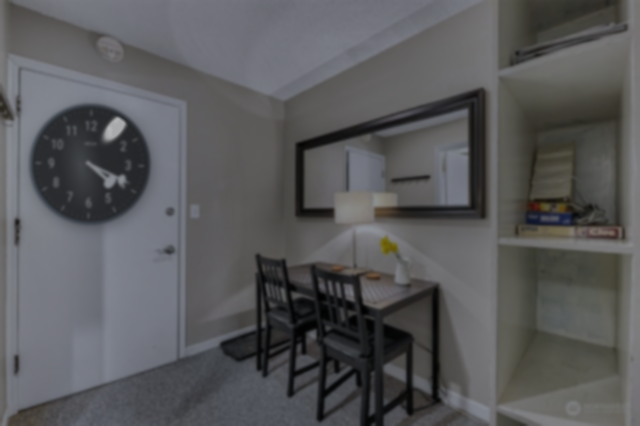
**4:19**
